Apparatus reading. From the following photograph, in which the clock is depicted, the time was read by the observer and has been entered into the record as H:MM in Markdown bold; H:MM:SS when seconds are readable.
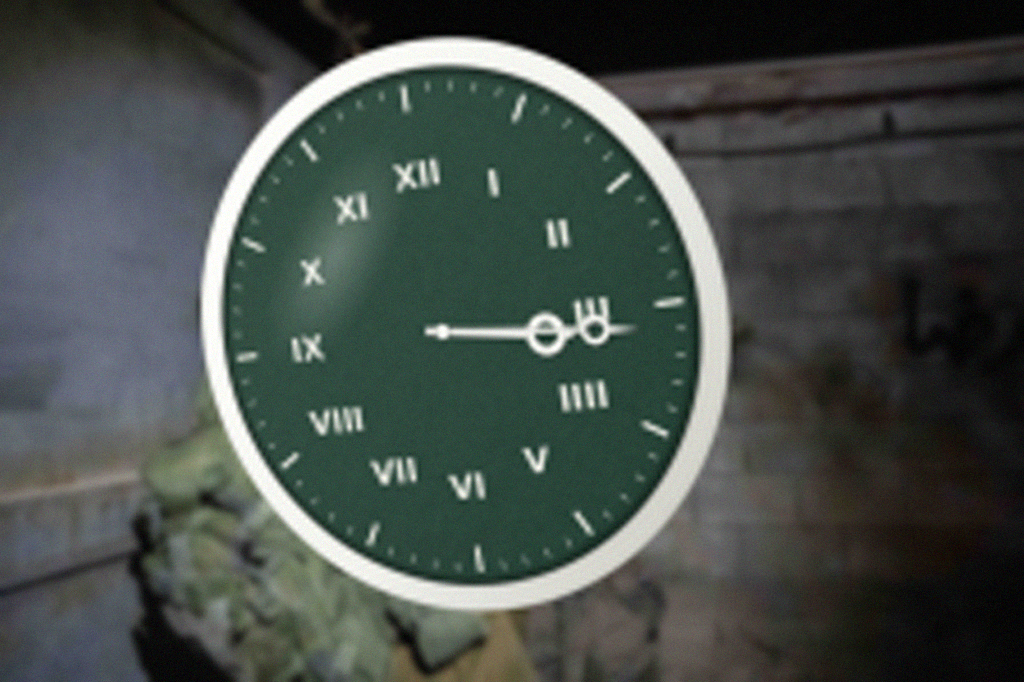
**3:16**
